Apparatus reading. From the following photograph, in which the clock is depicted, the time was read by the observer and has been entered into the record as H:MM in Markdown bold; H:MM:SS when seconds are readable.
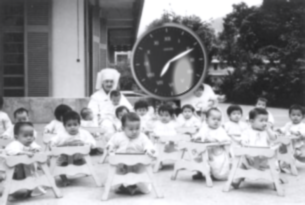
**7:11**
